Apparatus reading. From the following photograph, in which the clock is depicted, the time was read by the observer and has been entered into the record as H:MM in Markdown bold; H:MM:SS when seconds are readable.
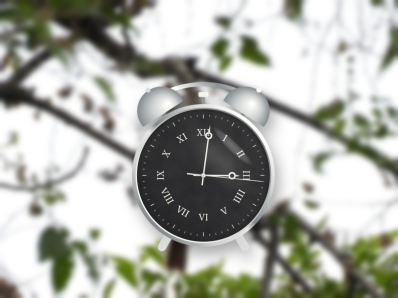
**3:01:16**
